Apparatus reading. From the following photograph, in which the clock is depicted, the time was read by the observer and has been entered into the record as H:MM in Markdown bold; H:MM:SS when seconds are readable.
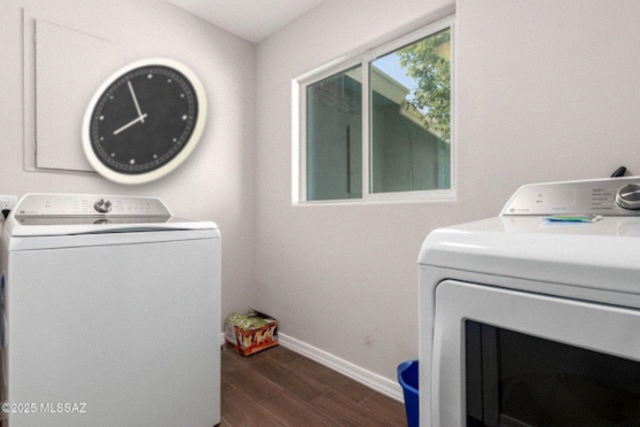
**7:55**
